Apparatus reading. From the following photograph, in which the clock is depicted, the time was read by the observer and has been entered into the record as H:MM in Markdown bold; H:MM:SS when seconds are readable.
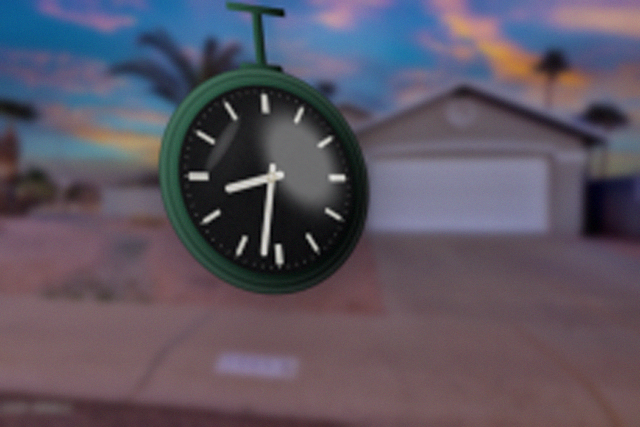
**8:32**
